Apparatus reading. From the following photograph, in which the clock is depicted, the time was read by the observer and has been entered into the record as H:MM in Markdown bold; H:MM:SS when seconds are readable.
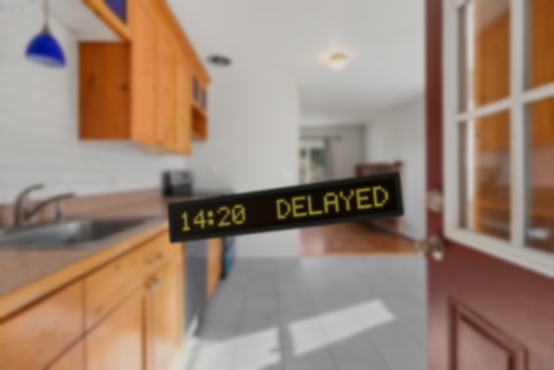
**14:20**
